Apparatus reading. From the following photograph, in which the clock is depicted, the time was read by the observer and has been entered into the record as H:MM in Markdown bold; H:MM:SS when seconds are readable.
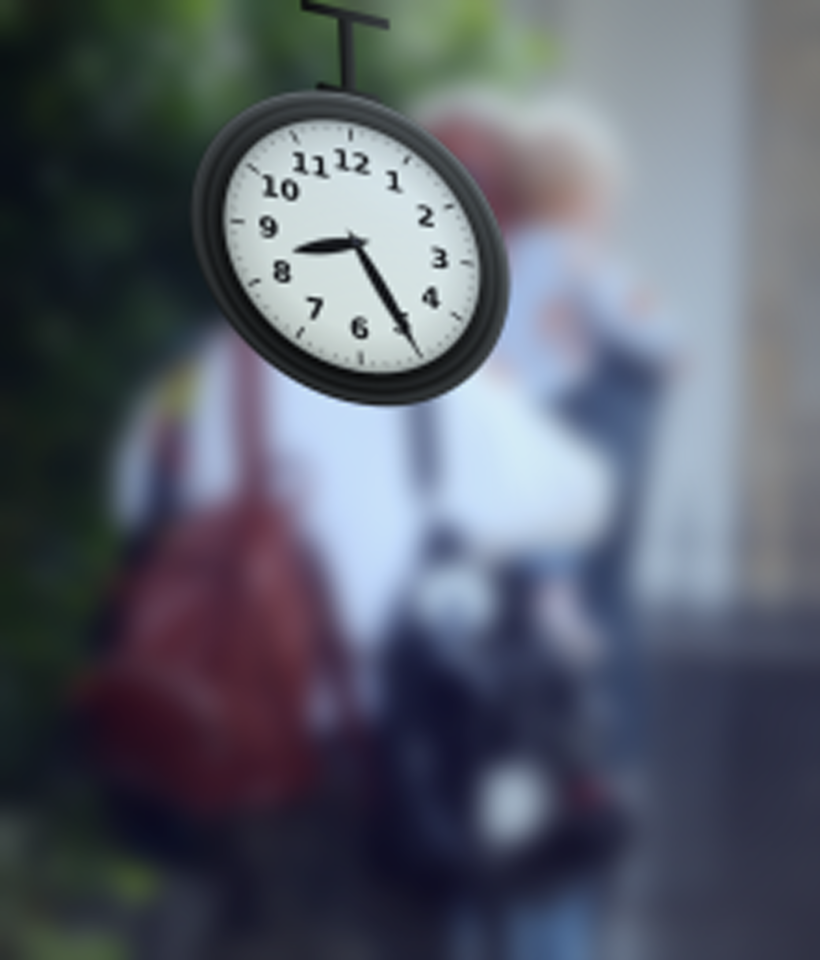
**8:25**
